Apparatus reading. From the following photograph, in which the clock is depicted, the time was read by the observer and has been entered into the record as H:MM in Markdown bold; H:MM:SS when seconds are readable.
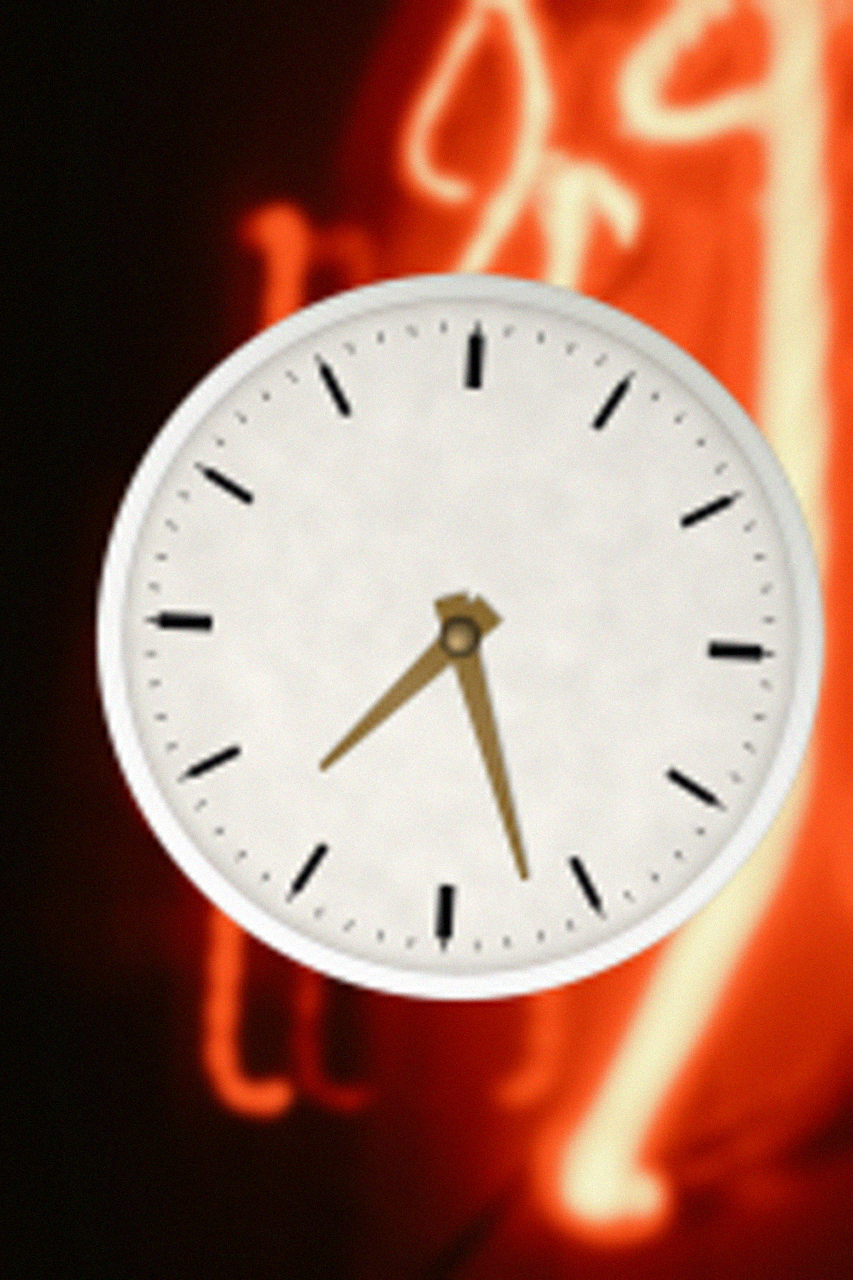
**7:27**
